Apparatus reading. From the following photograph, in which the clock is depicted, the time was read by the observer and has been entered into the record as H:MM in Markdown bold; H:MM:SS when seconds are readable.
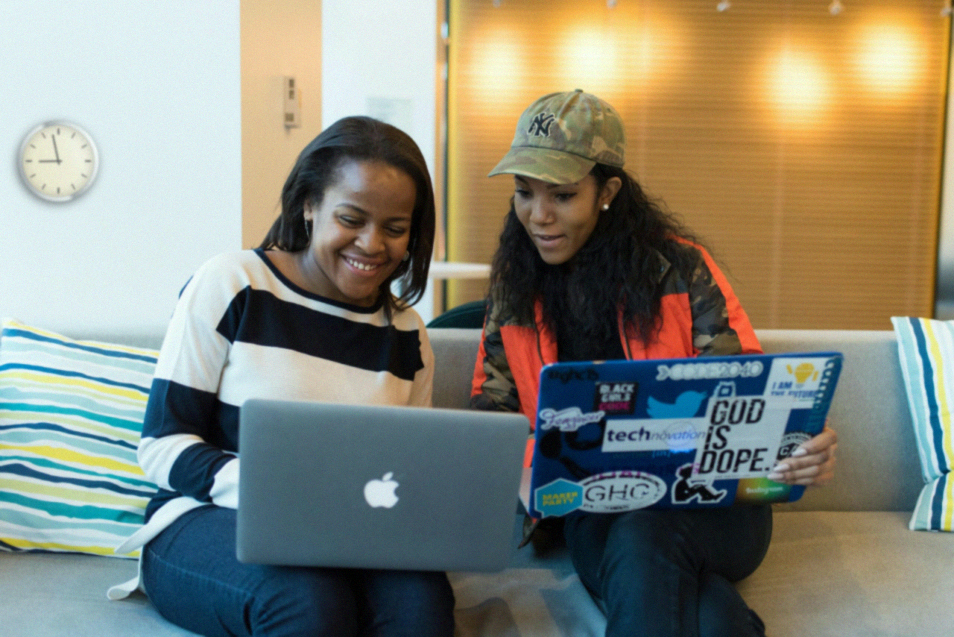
**8:58**
